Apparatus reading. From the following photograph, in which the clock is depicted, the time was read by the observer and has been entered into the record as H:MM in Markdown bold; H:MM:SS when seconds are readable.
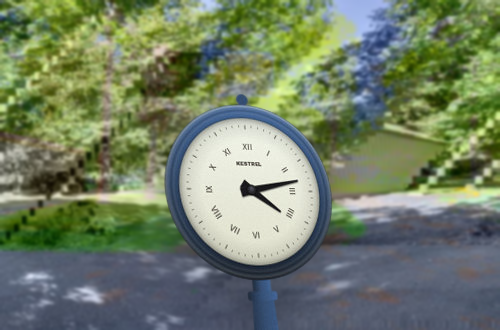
**4:13**
